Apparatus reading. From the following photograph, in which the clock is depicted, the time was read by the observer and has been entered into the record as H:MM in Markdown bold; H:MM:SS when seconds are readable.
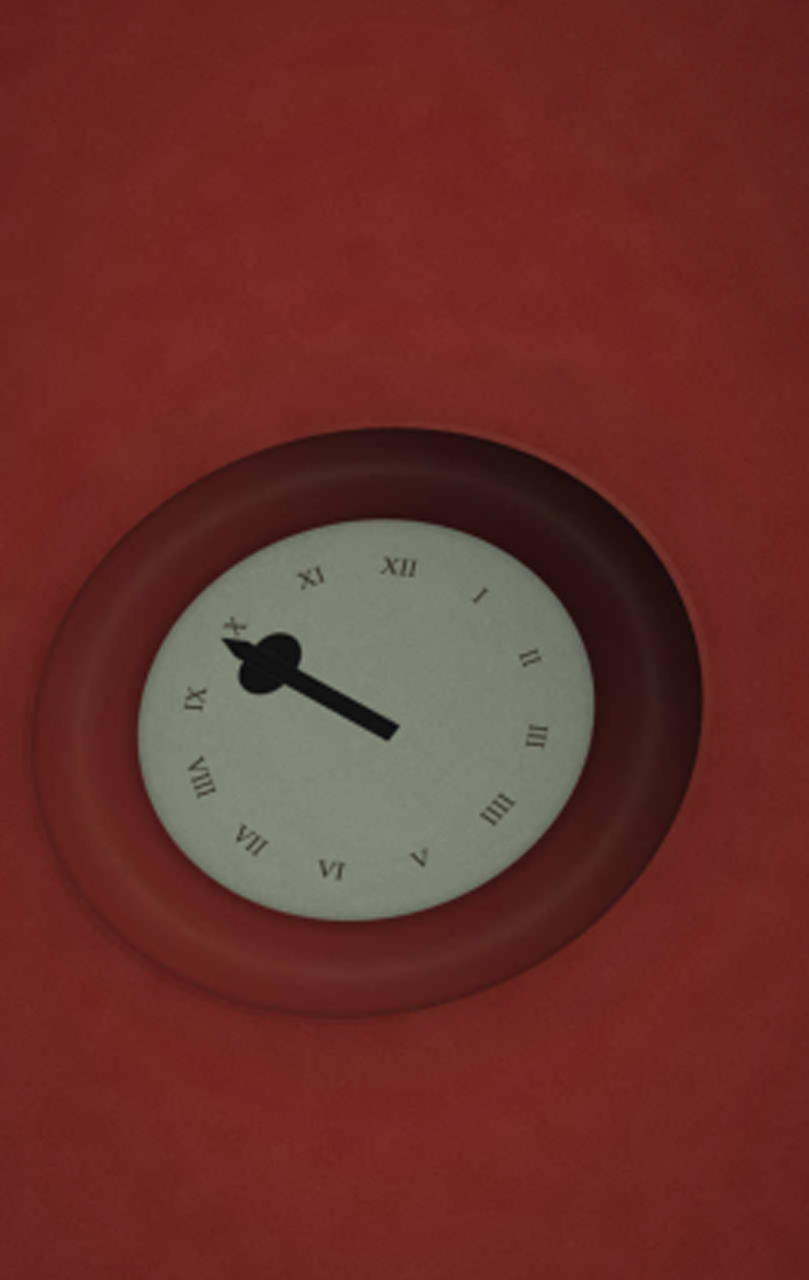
**9:49**
